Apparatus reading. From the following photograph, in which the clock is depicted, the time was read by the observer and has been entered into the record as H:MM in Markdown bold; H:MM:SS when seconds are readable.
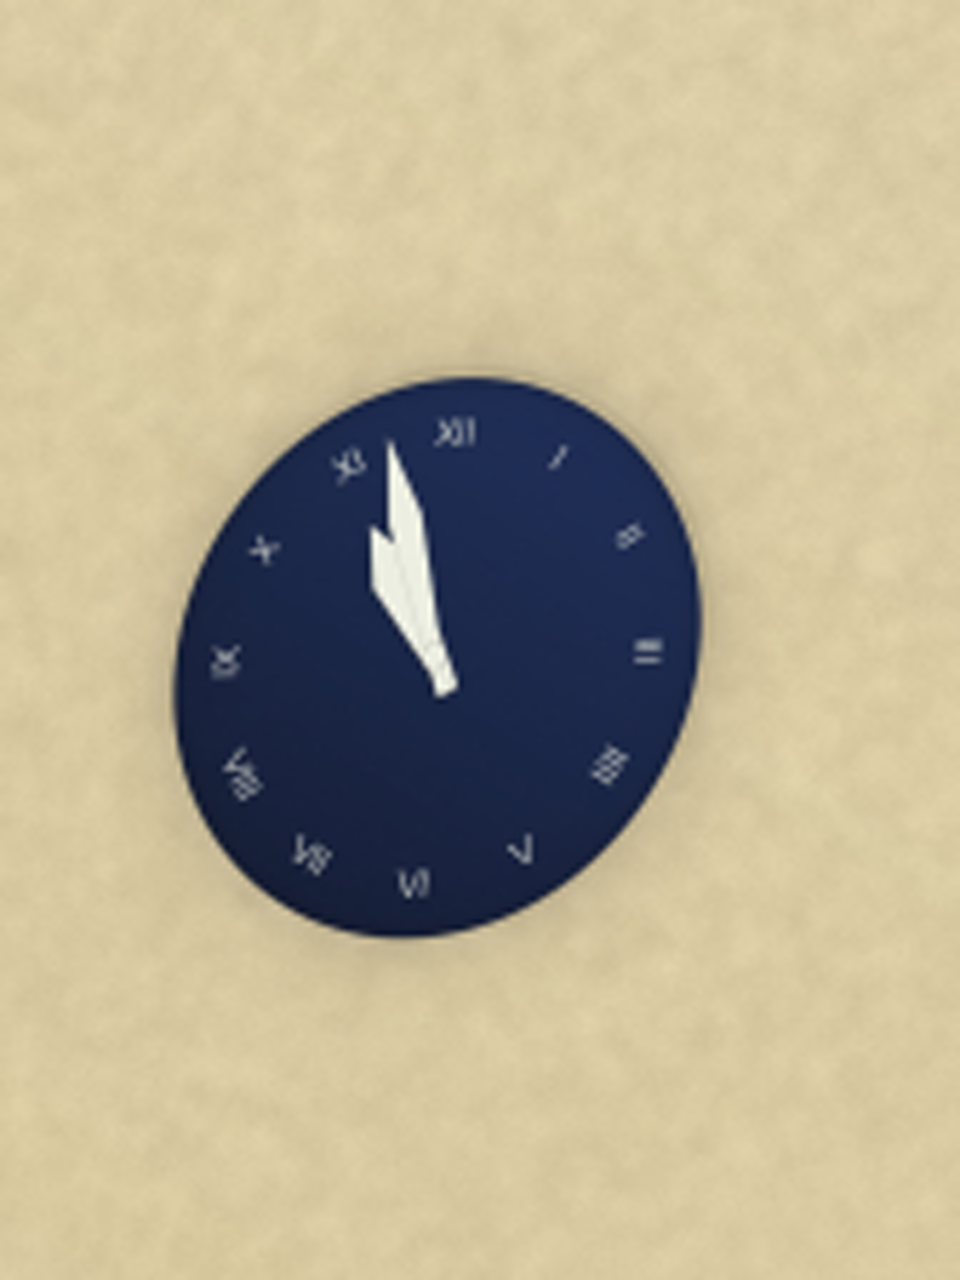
**10:57**
